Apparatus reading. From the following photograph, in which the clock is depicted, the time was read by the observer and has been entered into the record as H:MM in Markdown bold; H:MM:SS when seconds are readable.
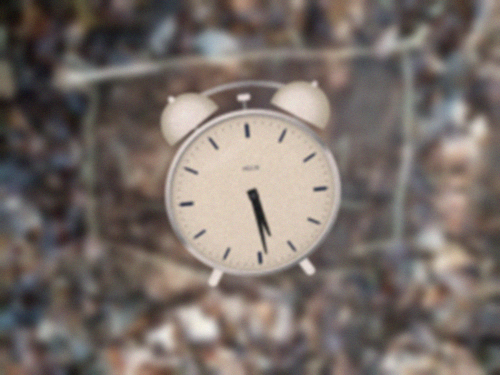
**5:29**
